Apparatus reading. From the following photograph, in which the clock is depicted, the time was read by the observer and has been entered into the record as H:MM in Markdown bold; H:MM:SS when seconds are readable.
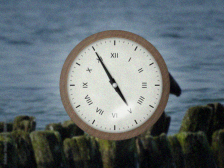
**4:55**
